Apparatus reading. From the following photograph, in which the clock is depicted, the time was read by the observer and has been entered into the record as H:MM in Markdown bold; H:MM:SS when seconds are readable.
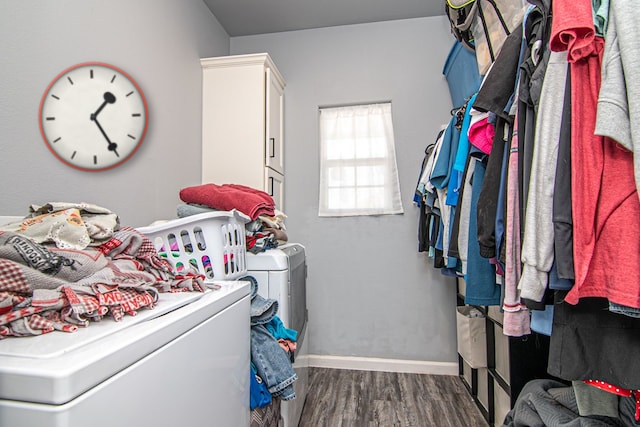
**1:25**
